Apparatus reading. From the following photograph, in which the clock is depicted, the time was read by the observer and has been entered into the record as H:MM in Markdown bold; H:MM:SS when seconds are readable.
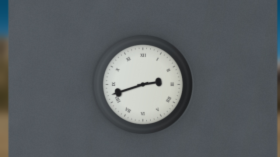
**2:42**
